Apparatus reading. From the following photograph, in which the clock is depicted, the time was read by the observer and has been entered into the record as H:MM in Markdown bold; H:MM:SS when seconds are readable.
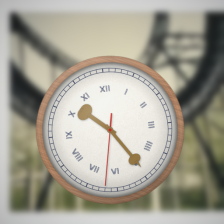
**10:24:32**
